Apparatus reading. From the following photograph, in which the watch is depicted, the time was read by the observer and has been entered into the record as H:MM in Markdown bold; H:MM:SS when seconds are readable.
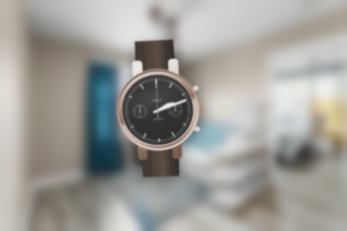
**2:12**
